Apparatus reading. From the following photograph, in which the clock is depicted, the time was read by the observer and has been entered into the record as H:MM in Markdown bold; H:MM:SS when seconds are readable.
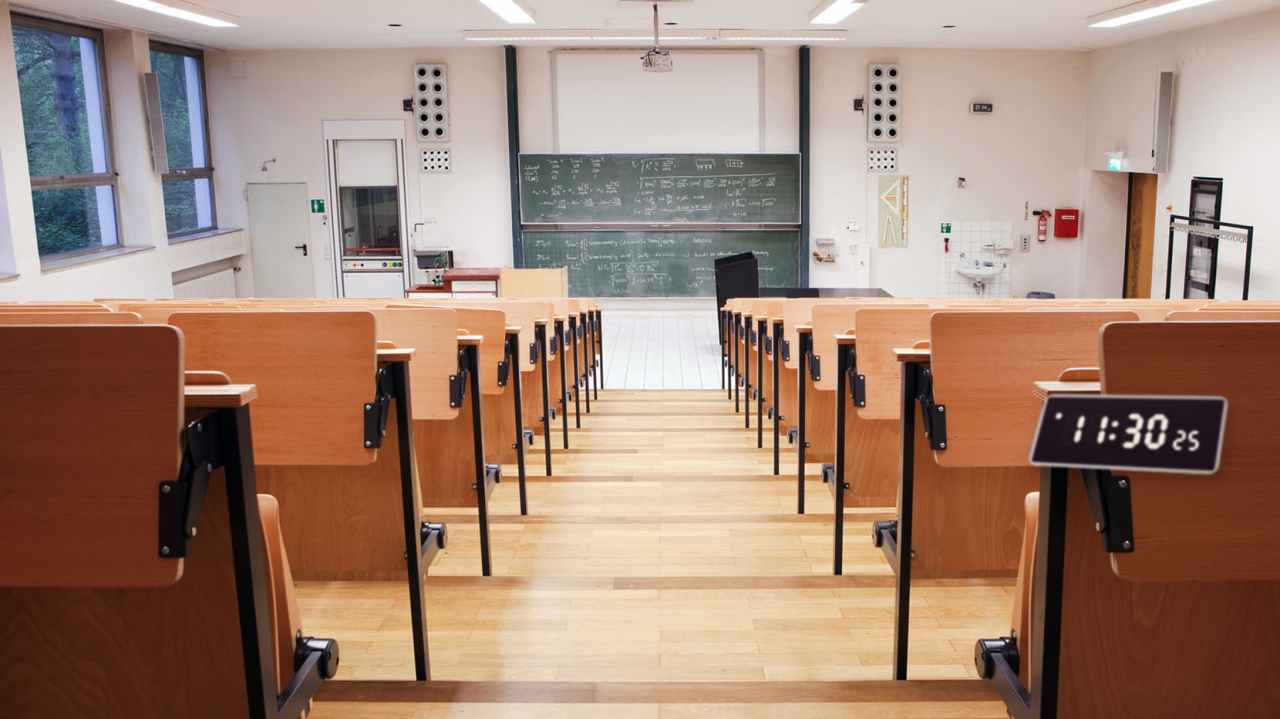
**11:30:25**
